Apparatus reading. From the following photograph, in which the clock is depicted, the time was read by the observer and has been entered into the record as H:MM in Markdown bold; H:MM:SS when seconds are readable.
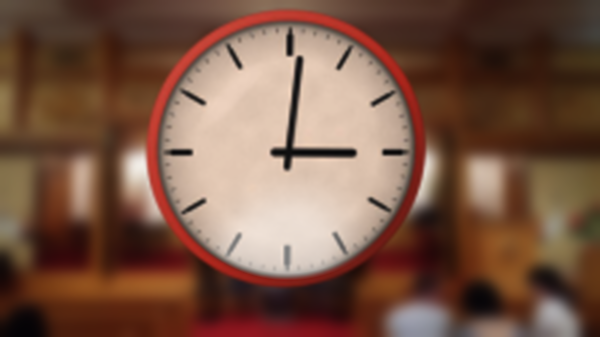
**3:01**
